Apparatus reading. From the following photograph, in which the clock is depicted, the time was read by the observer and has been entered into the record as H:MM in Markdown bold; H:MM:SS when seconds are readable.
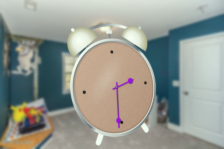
**2:31**
